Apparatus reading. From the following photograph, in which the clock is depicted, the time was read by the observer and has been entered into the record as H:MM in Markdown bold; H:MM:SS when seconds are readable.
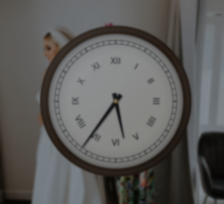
**5:36**
